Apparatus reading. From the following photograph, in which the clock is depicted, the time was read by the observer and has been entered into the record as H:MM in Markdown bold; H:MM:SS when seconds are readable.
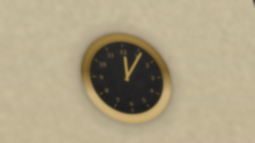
**12:06**
